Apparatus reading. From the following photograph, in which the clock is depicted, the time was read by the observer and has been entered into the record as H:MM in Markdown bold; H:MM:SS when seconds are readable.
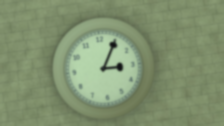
**3:05**
